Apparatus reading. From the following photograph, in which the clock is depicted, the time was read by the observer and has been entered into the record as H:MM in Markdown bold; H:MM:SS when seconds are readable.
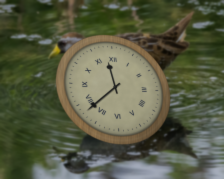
**11:38**
